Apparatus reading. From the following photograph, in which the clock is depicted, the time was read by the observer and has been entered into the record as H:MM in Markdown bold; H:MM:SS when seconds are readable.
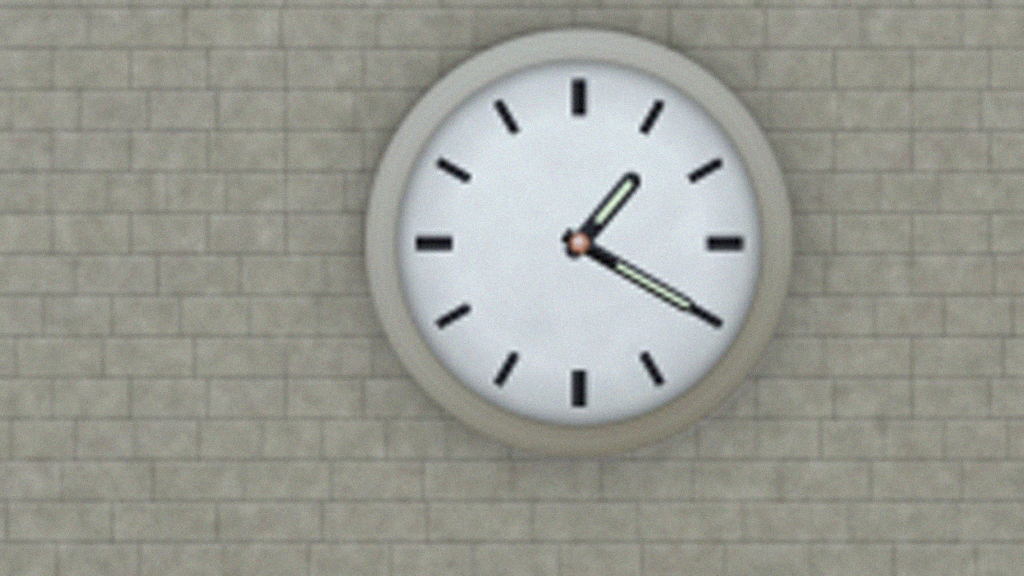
**1:20**
